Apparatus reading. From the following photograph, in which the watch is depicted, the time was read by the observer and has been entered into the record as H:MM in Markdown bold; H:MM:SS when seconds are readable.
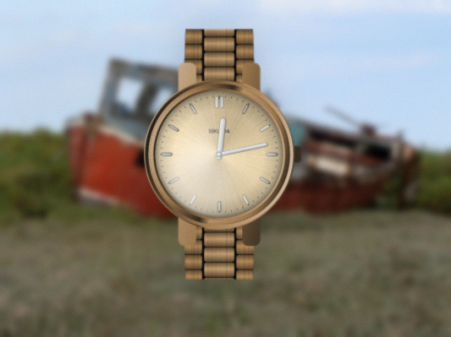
**12:13**
